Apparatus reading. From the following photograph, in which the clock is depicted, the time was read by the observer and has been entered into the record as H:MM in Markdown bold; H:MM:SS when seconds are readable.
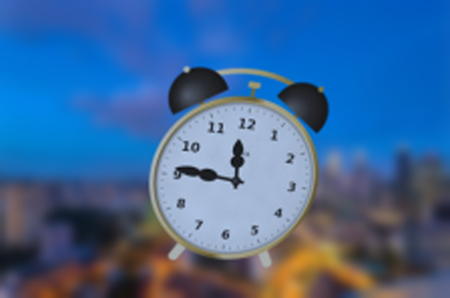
**11:46**
